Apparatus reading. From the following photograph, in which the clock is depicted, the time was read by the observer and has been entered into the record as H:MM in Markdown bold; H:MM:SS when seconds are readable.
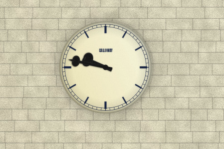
**9:47**
